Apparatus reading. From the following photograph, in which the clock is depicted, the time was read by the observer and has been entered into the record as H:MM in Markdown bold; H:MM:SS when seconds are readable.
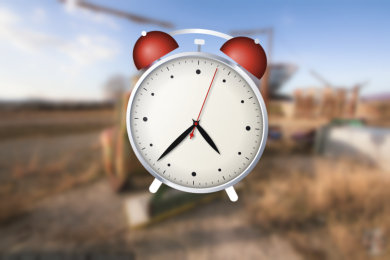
**4:37:03**
